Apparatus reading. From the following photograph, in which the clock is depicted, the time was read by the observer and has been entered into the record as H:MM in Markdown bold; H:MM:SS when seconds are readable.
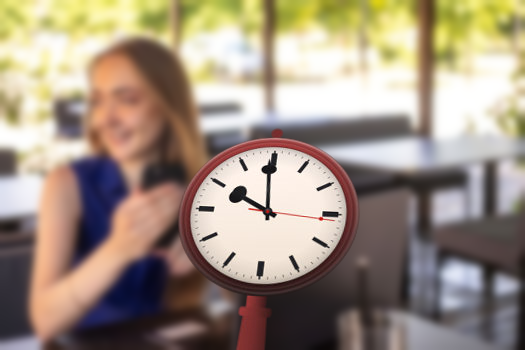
**9:59:16**
